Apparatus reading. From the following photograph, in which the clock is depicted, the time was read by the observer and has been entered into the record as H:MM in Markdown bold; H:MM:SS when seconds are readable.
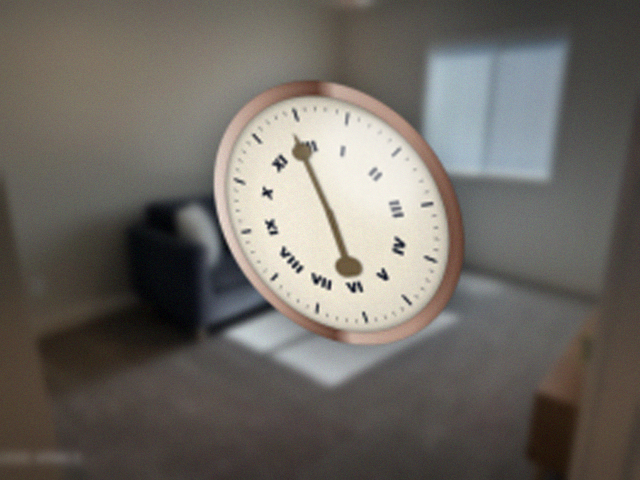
**5:59**
